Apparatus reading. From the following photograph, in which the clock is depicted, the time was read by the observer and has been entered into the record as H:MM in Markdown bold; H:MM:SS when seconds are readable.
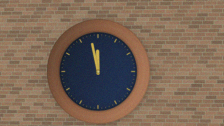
**11:58**
